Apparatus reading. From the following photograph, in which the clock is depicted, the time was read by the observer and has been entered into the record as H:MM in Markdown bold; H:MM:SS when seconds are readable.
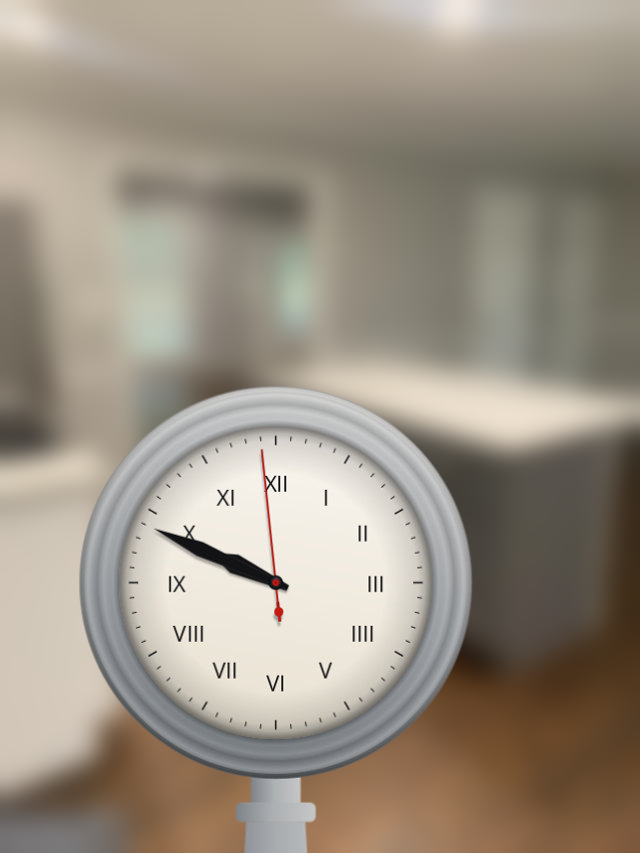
**9:48:59**
